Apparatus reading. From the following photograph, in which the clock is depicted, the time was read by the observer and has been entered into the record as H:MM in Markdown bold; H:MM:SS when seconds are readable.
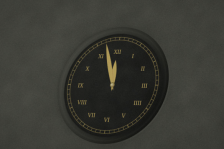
**11:57**
